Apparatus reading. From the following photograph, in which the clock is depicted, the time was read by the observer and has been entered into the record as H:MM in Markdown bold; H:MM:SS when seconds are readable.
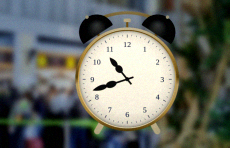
**10:42**
